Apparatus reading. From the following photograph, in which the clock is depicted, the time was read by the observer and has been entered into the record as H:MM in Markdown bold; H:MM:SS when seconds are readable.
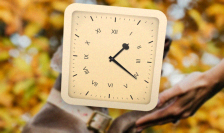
**1:21**
